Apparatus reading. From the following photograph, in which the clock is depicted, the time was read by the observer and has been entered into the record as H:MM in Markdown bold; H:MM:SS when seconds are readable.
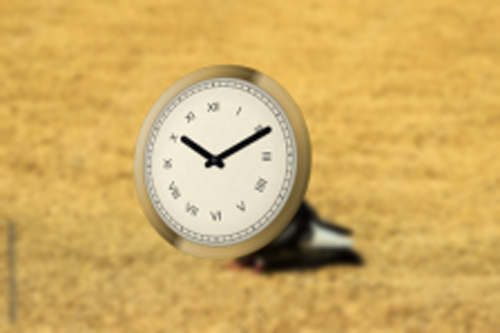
**10:11**
